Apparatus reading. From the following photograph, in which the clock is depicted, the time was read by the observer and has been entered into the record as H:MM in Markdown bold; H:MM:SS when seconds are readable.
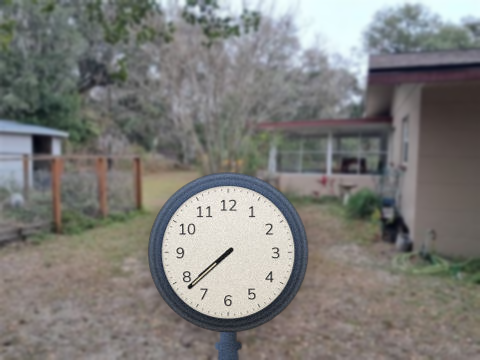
**7:38**
